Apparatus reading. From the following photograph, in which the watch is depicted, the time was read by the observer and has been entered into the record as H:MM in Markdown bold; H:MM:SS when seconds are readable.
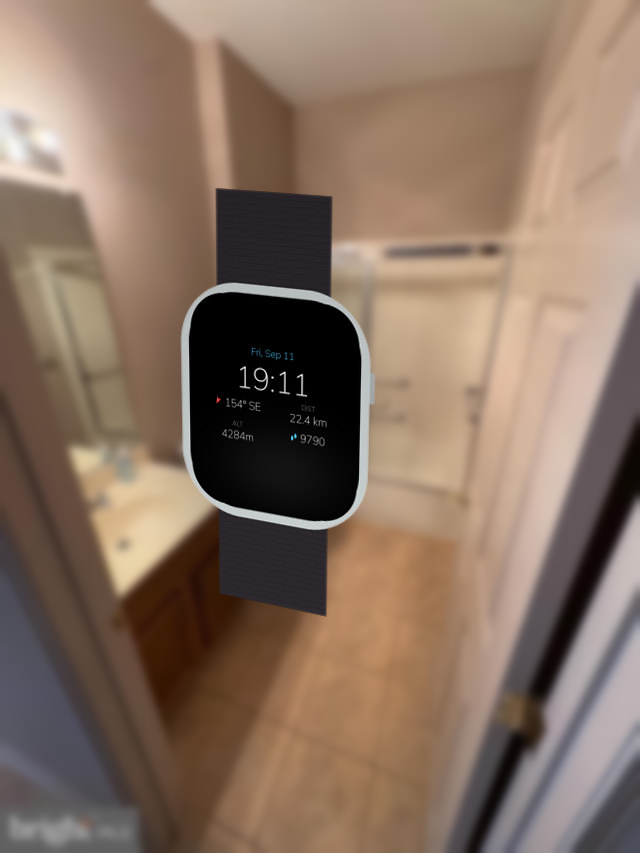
**19:11**
